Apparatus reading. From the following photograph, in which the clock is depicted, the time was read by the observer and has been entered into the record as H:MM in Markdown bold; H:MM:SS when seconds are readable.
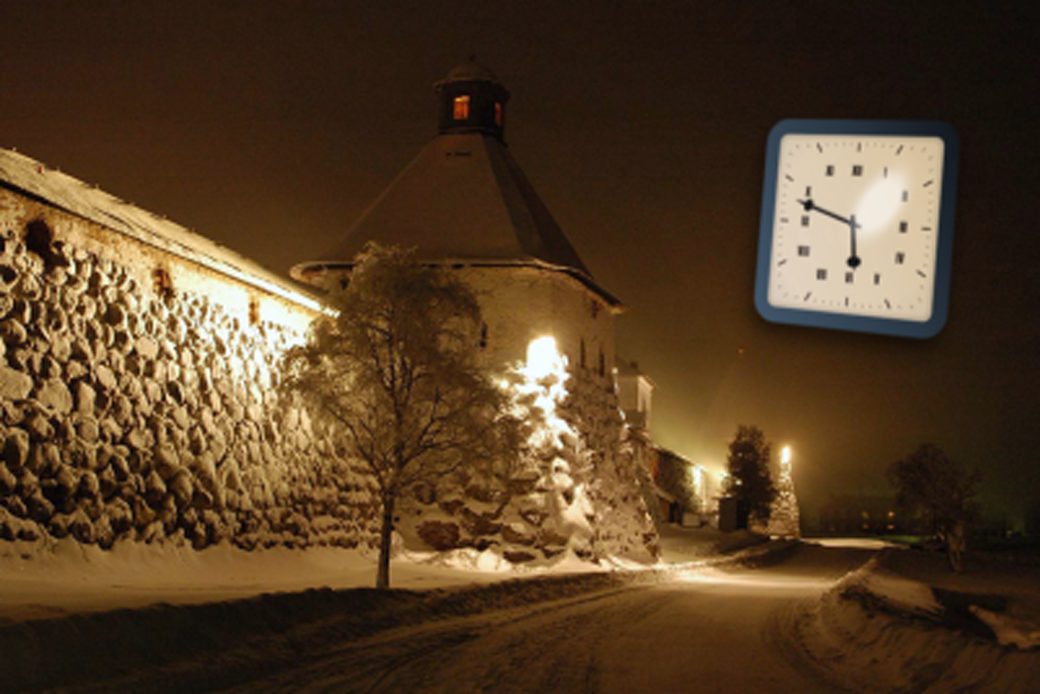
**5:48**
